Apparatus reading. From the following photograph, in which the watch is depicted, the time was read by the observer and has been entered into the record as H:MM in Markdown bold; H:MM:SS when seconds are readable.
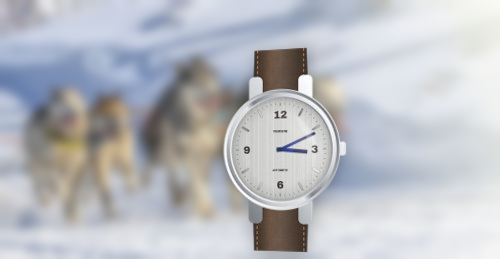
**3:11**
